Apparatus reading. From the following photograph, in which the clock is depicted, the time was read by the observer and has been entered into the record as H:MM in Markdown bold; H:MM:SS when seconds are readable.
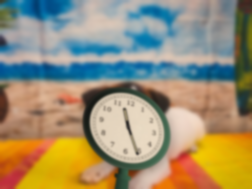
**11:26**
